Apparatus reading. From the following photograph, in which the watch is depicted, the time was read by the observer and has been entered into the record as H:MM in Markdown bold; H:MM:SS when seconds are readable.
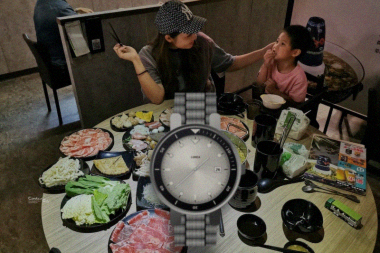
**1:38**
